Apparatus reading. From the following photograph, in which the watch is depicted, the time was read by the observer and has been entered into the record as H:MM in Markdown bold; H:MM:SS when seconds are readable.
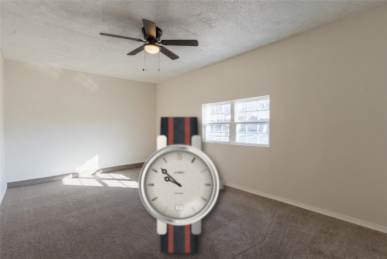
**9:52**
